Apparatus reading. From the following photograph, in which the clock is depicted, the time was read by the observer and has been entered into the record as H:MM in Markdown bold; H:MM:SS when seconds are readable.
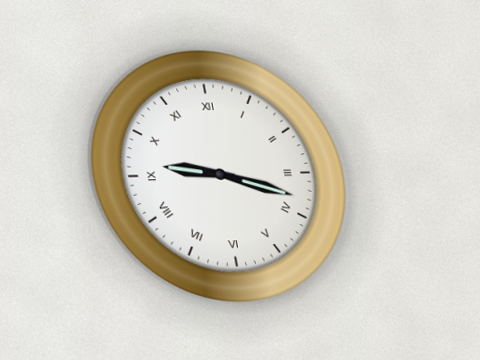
**9:18**
